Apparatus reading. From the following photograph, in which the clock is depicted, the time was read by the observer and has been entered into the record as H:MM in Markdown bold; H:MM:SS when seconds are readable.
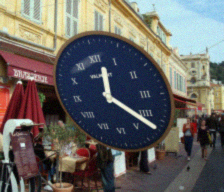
**12:22**
